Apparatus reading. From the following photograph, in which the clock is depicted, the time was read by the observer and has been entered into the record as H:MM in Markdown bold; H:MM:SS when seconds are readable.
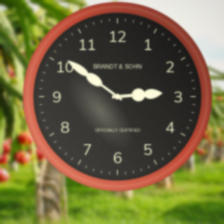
**2:51**
